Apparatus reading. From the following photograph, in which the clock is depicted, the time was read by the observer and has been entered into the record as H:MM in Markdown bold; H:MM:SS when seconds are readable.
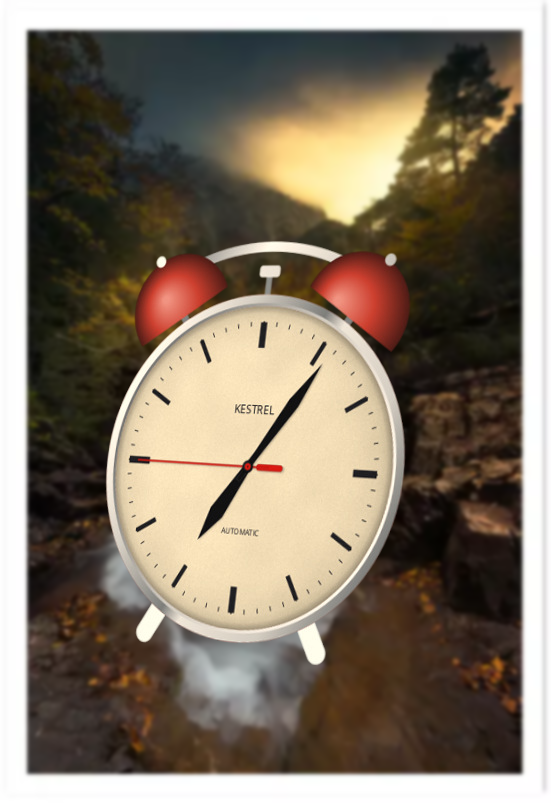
**7:05:45**
